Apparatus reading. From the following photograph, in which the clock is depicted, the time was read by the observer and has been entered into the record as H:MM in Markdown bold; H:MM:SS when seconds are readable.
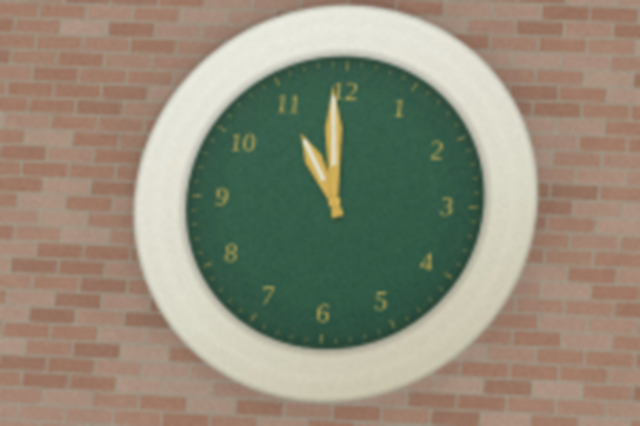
**10:59**
